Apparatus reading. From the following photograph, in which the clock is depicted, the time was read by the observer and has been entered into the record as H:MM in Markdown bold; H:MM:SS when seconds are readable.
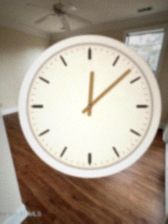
**12:08**
